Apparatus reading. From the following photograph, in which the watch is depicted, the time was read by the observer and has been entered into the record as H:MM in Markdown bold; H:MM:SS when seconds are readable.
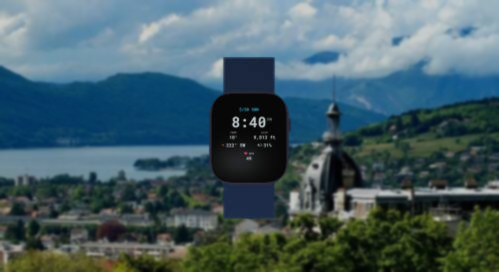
**8:40**
